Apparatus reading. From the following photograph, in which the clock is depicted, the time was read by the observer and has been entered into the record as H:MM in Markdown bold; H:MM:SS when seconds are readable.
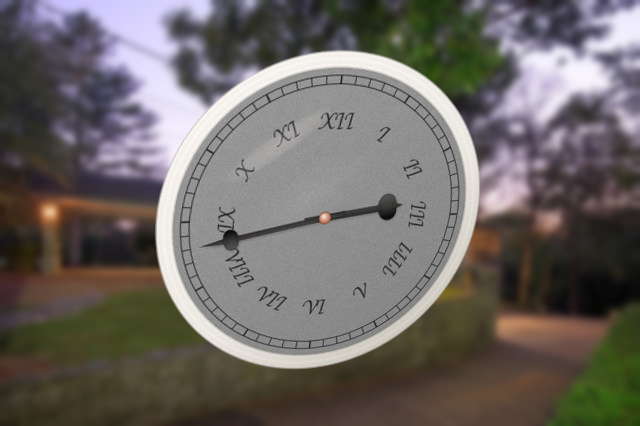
**2:43**
